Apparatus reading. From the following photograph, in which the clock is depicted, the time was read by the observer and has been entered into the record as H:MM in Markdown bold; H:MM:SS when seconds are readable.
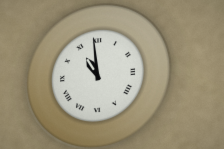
**10:59**
